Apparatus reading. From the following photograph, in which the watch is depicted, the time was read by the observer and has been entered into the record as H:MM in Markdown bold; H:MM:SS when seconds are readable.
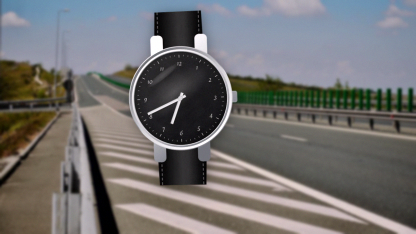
**6:41**
